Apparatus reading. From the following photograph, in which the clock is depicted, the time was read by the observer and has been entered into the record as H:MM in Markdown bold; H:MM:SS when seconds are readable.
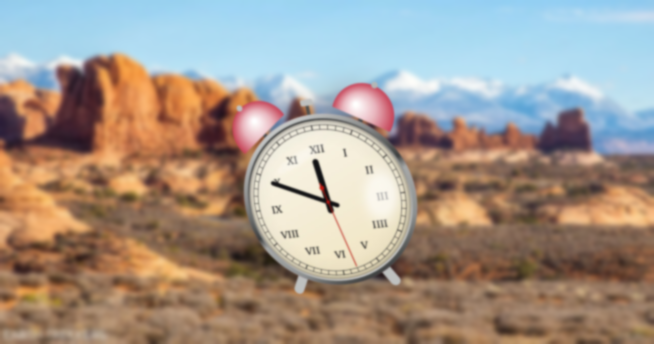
**11:49:28**
